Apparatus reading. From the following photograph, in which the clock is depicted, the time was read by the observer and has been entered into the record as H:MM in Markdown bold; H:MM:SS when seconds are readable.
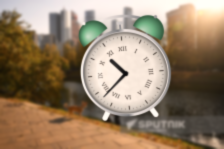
**10:38**
